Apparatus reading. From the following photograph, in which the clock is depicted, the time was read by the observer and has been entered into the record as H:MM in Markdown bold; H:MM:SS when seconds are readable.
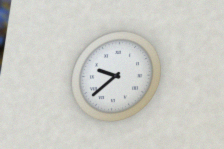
**9:38**
